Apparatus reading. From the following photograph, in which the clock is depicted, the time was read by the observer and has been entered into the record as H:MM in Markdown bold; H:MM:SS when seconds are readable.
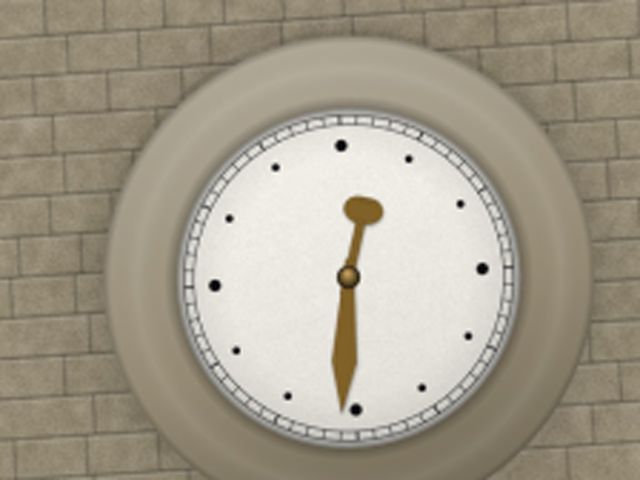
**12:31**
